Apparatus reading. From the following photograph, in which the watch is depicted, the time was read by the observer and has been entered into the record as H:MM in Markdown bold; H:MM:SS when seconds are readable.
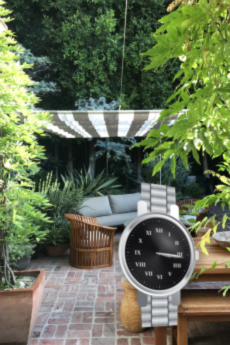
**3:16**
